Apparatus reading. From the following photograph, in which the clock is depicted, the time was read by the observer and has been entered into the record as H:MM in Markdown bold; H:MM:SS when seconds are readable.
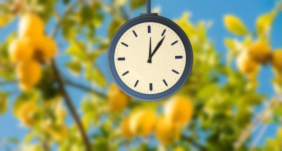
**12:06**
